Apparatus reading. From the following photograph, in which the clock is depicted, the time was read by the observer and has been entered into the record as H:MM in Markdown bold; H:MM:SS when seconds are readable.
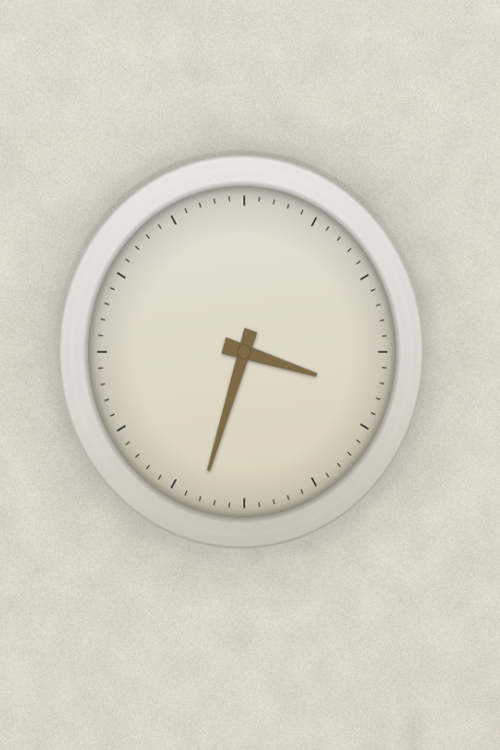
**3:33**
